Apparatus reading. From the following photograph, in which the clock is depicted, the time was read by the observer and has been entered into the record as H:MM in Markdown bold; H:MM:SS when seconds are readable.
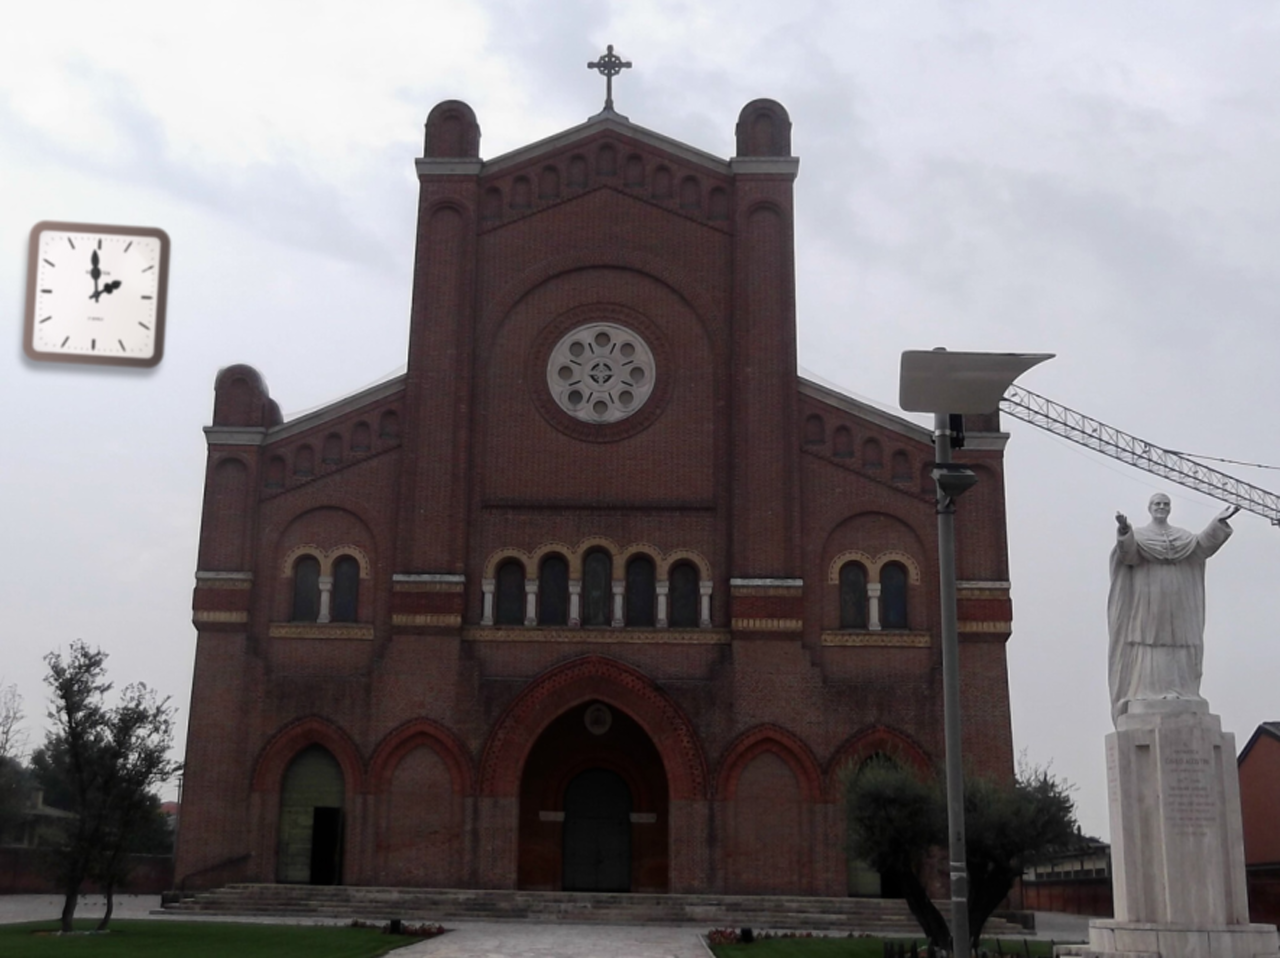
**1:59**
